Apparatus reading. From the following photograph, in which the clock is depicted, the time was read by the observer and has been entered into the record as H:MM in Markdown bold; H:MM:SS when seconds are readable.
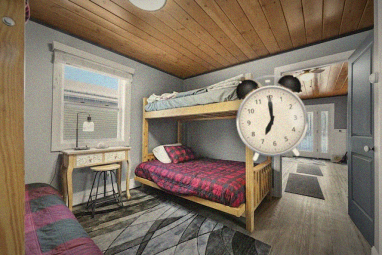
**7:00**
